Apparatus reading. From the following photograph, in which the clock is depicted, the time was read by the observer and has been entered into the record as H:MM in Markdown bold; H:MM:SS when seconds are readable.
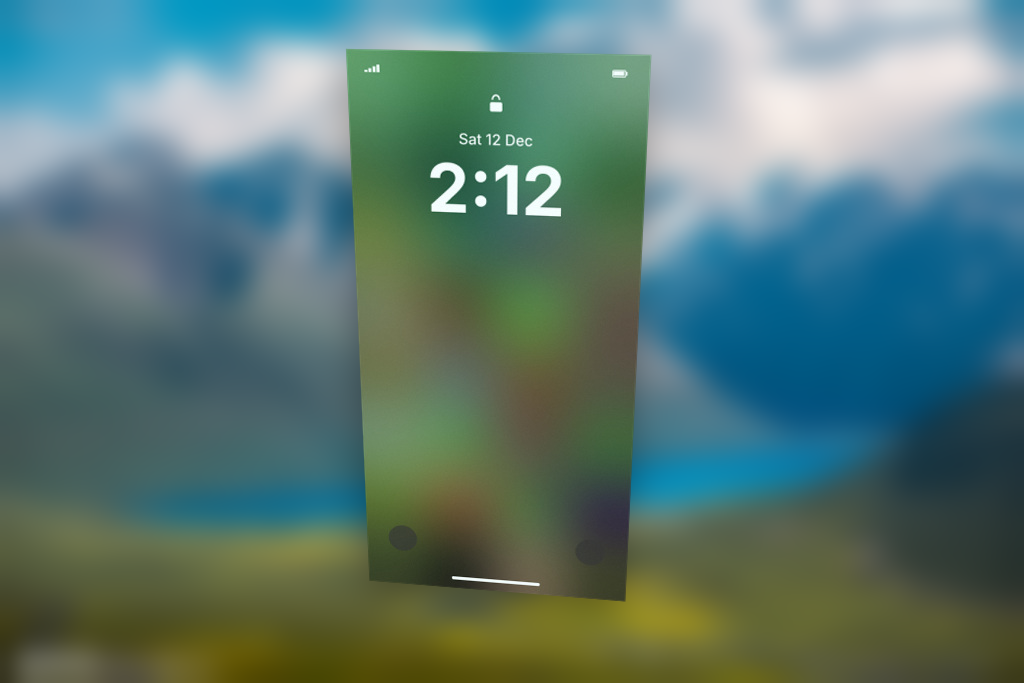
**2:12**
